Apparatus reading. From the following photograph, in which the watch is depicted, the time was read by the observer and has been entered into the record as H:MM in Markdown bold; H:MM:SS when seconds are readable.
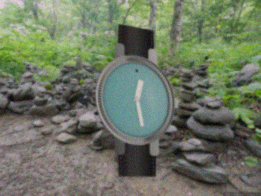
**12:28**
